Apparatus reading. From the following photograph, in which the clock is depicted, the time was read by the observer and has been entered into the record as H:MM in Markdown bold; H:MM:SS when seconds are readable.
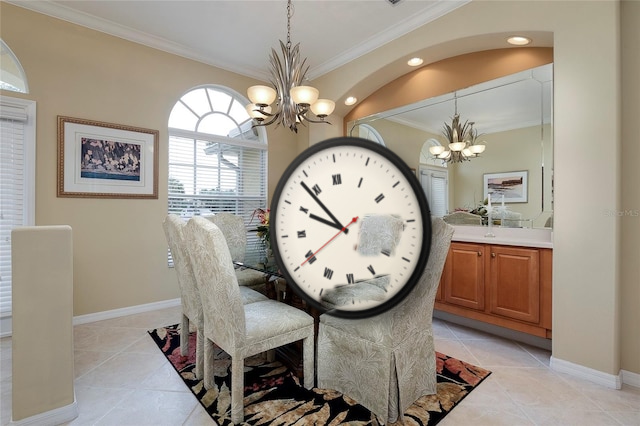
**9:53:40**
